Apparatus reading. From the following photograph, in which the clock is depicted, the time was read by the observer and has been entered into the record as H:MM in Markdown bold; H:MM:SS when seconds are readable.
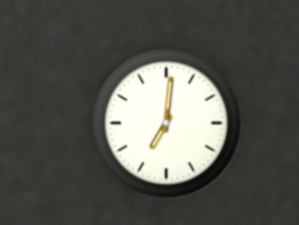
**7:01**
